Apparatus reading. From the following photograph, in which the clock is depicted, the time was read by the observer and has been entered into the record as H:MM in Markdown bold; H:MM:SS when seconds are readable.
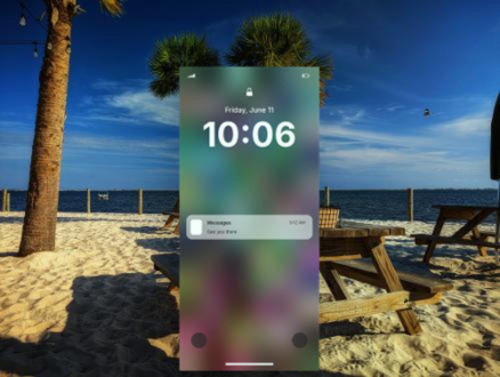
**10:06**
